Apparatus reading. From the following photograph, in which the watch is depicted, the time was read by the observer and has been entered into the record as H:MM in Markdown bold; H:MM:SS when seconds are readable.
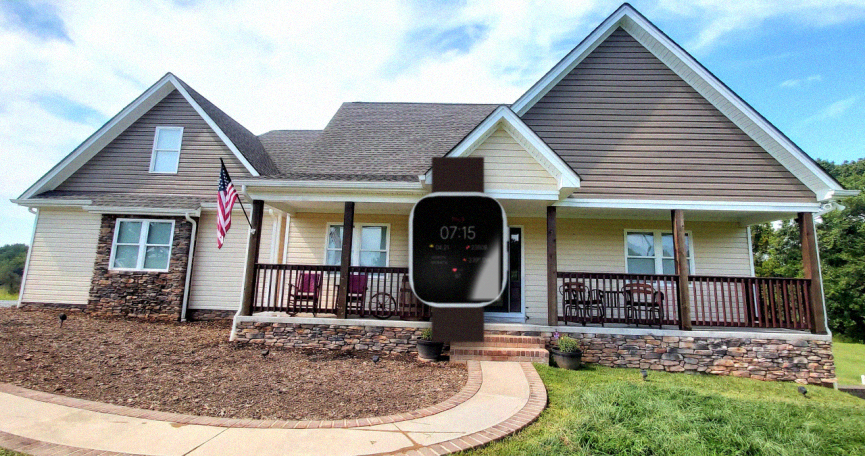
**7:15**
